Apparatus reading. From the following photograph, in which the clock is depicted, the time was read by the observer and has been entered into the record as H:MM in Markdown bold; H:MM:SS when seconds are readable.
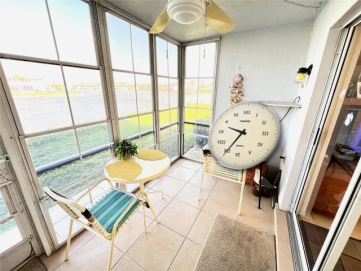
**9:35**
